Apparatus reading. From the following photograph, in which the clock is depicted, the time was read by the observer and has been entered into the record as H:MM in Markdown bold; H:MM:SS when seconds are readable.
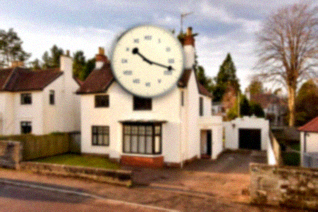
**10:18**
